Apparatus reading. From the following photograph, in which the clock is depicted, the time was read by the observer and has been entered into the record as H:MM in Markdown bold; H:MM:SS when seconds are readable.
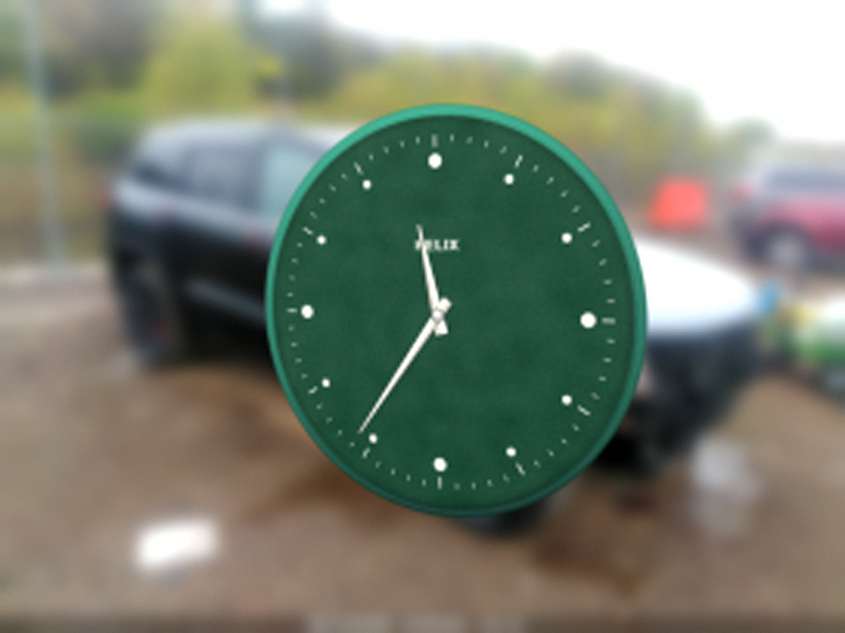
**11:36**
